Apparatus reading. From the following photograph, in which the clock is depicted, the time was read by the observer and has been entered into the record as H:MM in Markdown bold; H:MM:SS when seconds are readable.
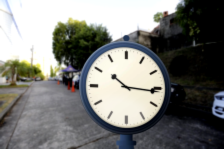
**10:16**
